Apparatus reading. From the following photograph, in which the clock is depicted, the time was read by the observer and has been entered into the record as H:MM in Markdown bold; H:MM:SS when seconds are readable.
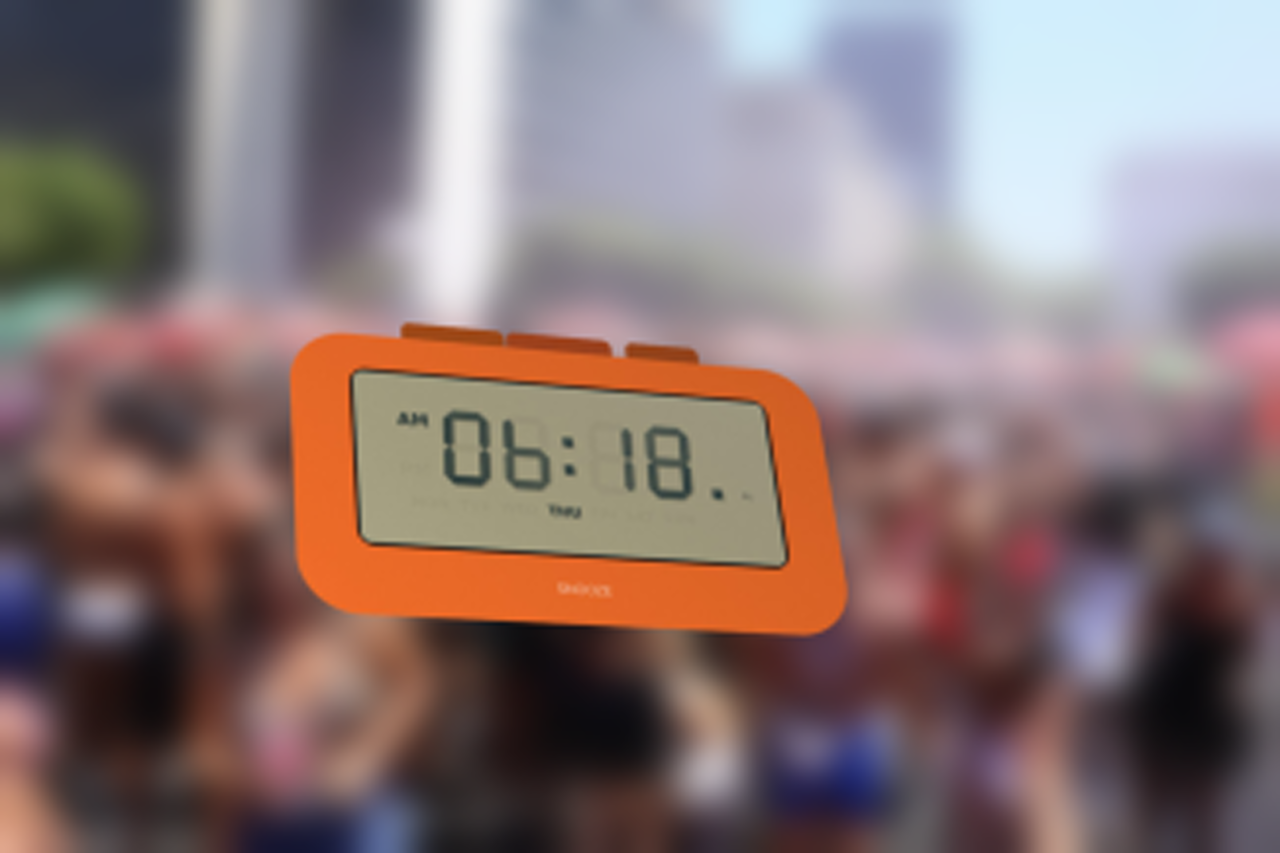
**6:18**
